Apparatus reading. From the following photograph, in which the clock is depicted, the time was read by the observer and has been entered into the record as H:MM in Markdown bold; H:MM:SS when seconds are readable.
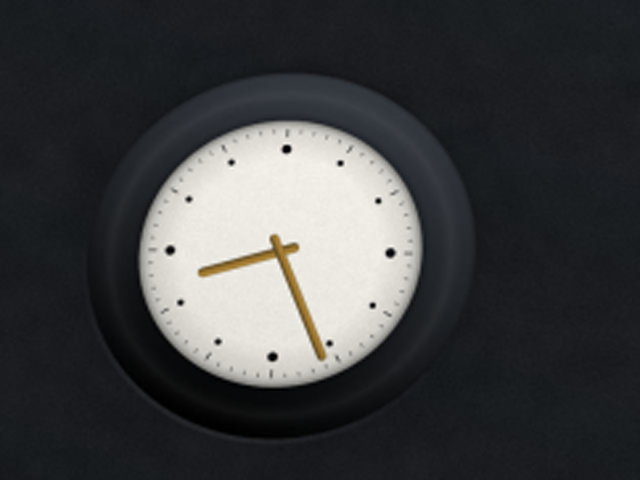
**8:26**
